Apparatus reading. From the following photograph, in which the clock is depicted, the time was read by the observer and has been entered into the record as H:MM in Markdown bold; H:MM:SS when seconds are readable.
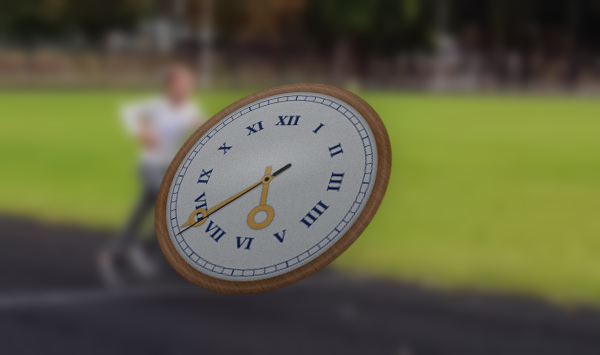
**5:38:38**
